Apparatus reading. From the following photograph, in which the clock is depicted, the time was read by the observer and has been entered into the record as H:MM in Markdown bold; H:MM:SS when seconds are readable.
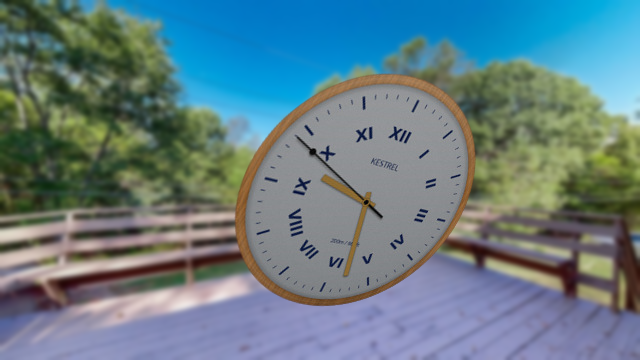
**9:27:49**
